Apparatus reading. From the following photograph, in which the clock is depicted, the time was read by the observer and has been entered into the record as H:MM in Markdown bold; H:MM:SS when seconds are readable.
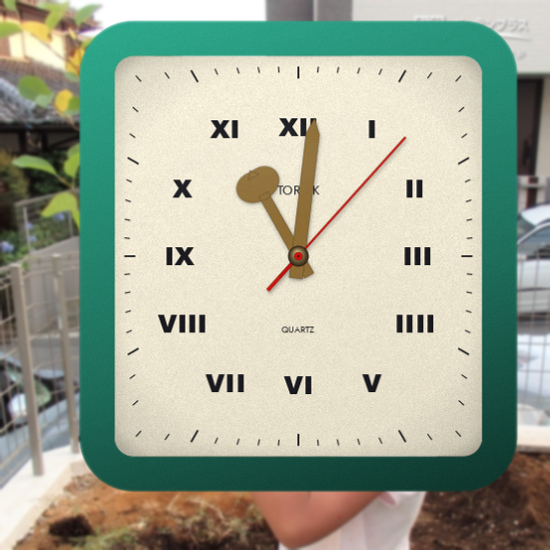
**11:01:07**
